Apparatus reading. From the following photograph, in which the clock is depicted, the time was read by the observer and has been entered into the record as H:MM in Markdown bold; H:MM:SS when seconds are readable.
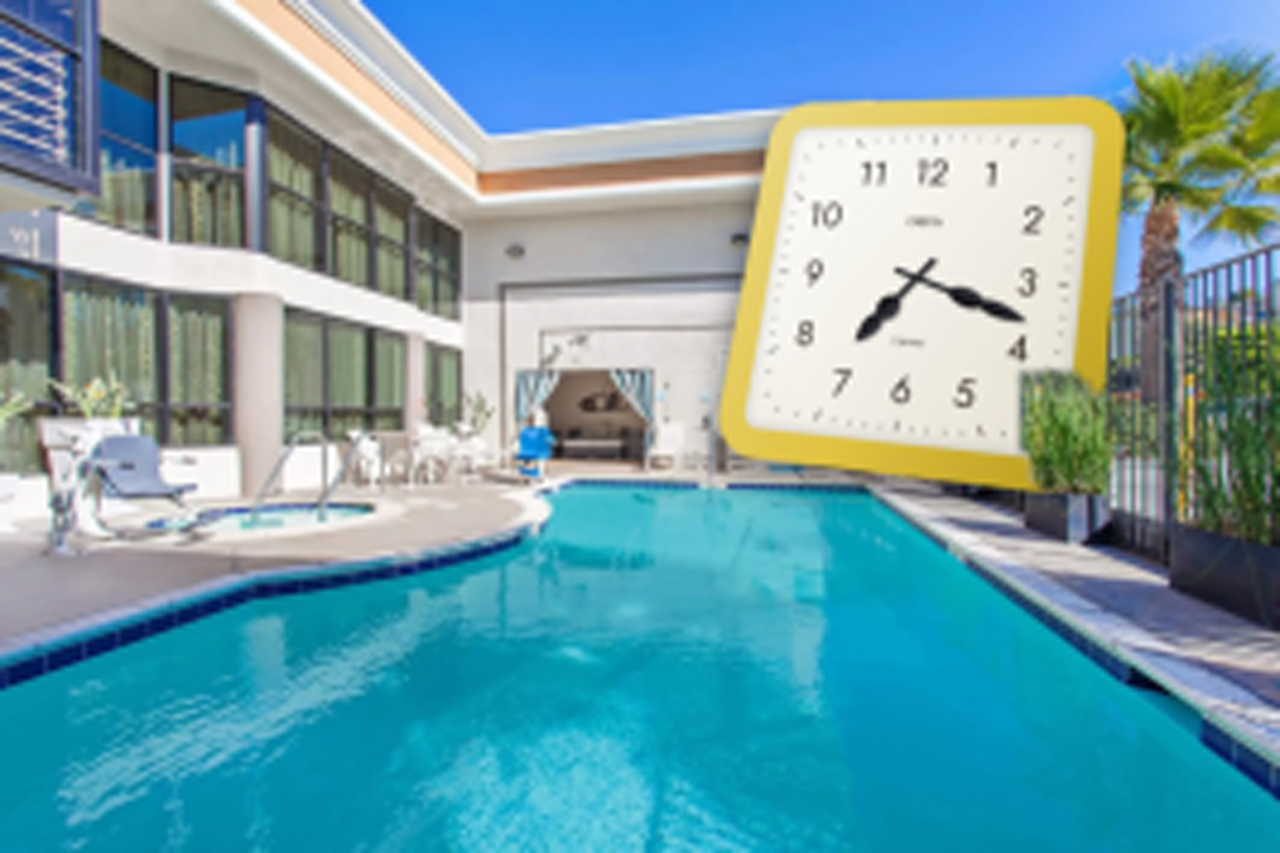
**7:18**
